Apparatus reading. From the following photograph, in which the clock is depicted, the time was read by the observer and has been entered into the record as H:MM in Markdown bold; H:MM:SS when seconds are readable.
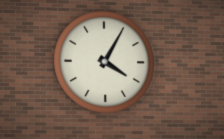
**4:05**
